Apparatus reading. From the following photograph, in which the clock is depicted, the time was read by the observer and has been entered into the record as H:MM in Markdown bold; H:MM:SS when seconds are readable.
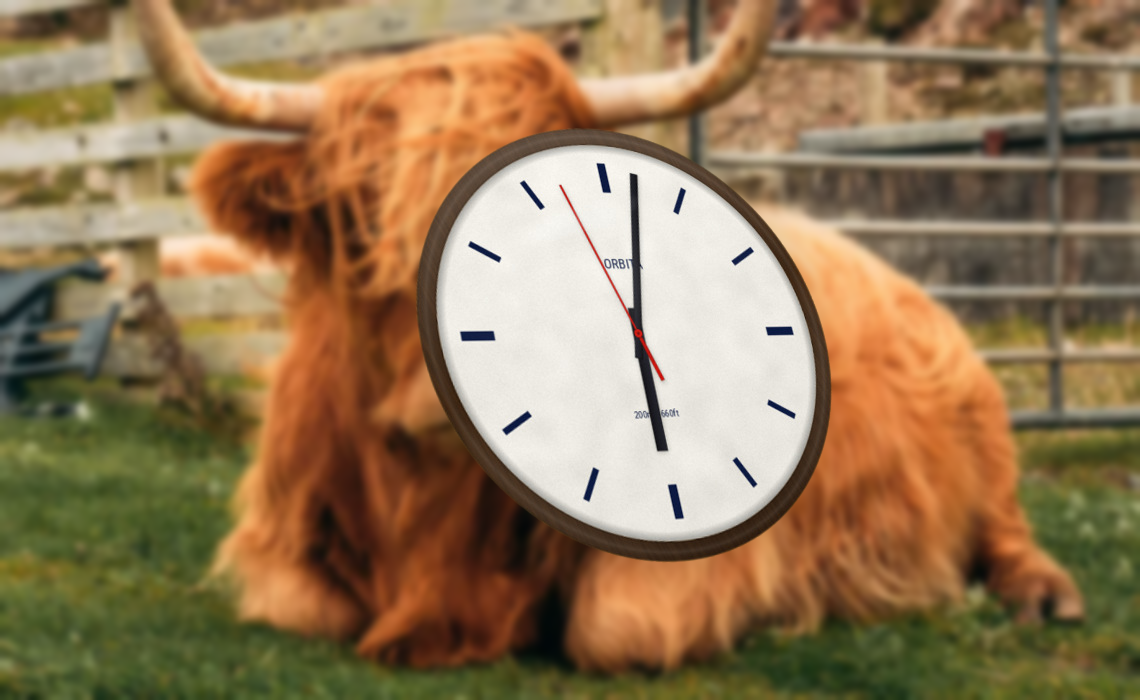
**6:01:57**
